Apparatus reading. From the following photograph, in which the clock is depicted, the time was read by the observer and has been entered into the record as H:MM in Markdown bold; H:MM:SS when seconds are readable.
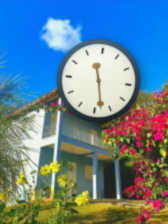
**11:28**
